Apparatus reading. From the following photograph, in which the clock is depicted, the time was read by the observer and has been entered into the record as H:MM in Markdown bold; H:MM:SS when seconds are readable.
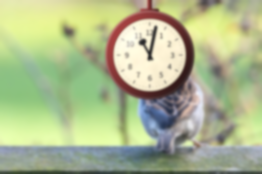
**11:02**
